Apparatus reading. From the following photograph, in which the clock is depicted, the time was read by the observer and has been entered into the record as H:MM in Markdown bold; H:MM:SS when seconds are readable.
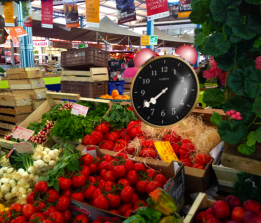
**7:39**
